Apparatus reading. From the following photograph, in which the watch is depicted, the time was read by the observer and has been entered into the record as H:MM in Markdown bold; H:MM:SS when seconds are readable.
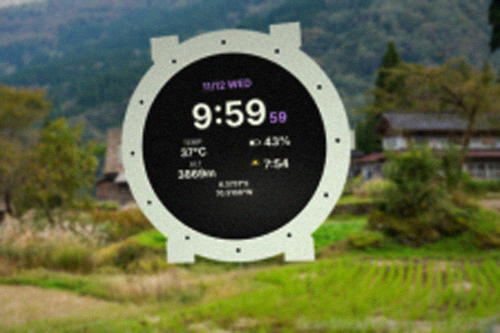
**9:59**
